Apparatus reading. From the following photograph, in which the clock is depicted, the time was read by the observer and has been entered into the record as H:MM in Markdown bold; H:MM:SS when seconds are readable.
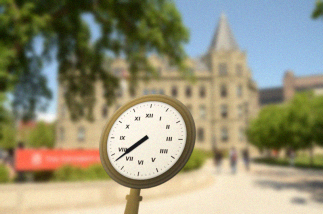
**7:38**
